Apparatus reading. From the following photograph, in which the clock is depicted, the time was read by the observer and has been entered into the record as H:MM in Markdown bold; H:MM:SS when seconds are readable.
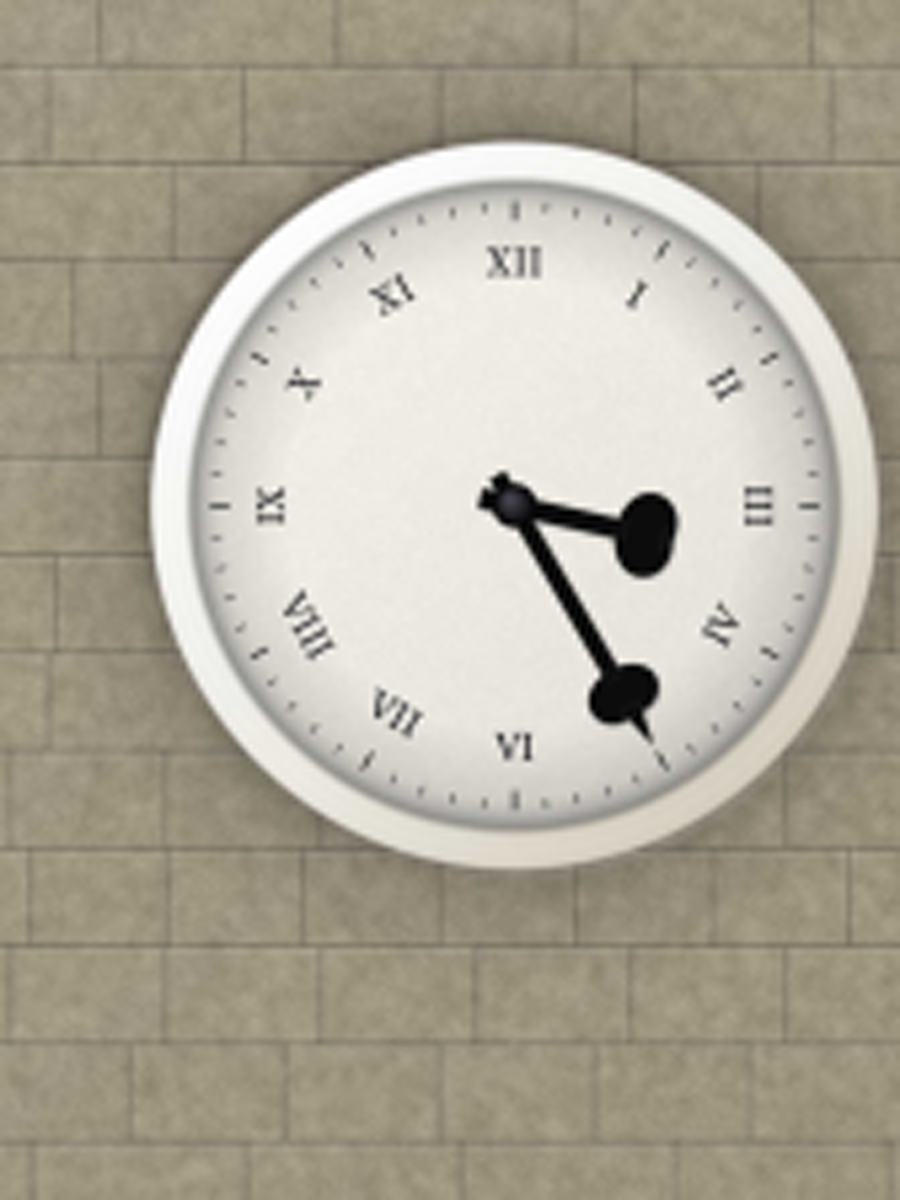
**3:25**
